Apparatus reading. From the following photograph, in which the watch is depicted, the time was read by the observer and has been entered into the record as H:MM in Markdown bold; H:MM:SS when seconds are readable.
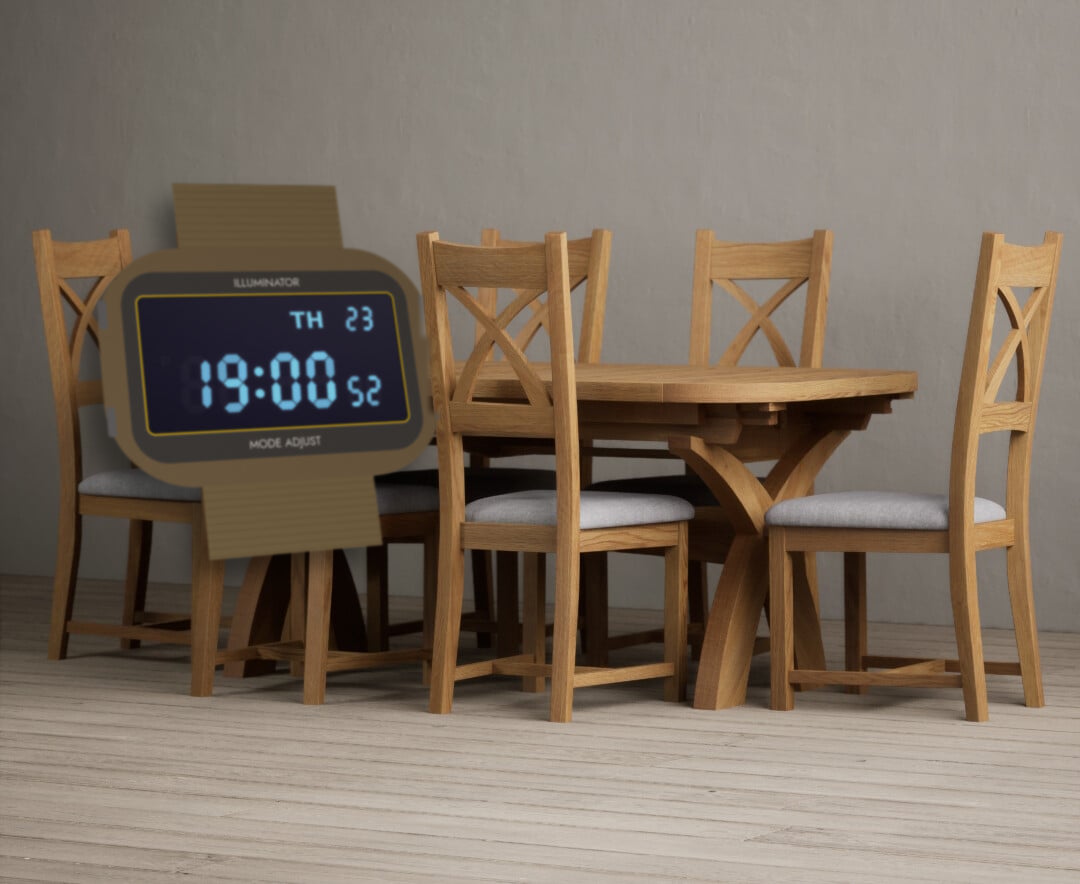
**19:00:52**
